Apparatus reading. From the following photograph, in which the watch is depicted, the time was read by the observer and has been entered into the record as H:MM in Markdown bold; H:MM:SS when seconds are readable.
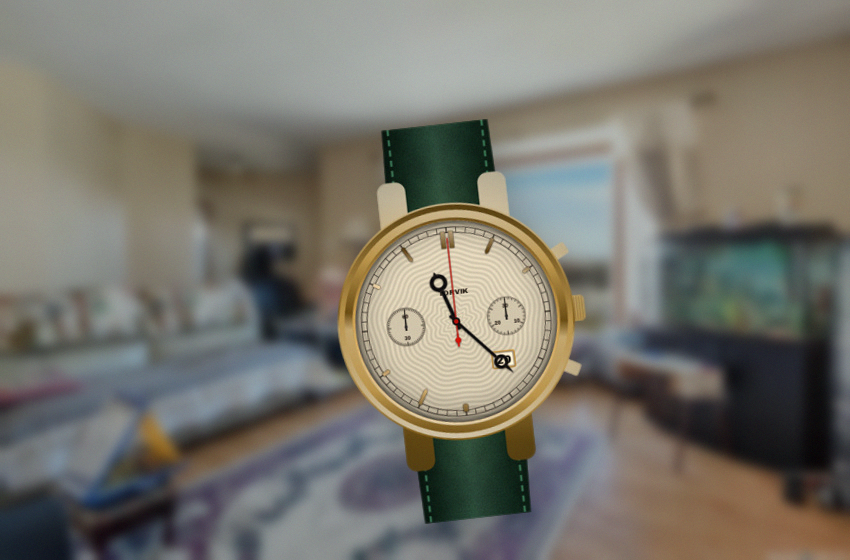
**11:23**
